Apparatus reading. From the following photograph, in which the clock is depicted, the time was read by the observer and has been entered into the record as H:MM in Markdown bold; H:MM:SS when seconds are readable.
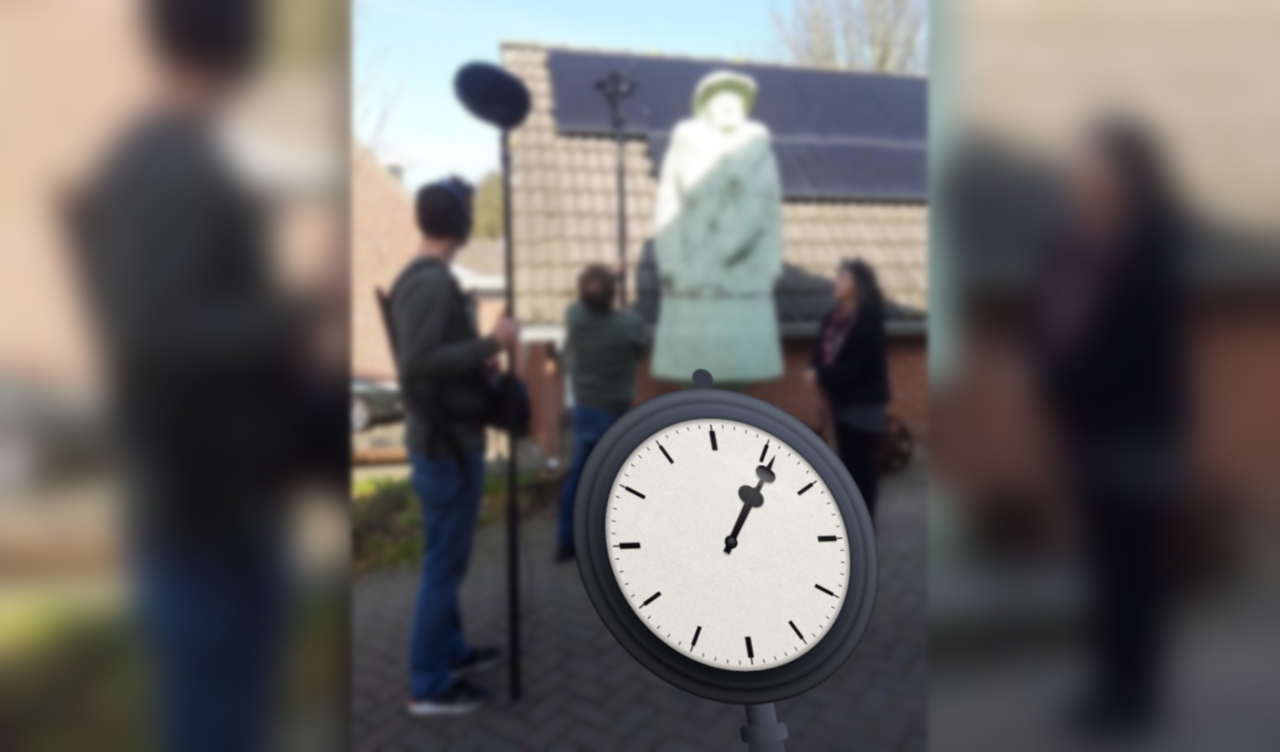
**1:06**
